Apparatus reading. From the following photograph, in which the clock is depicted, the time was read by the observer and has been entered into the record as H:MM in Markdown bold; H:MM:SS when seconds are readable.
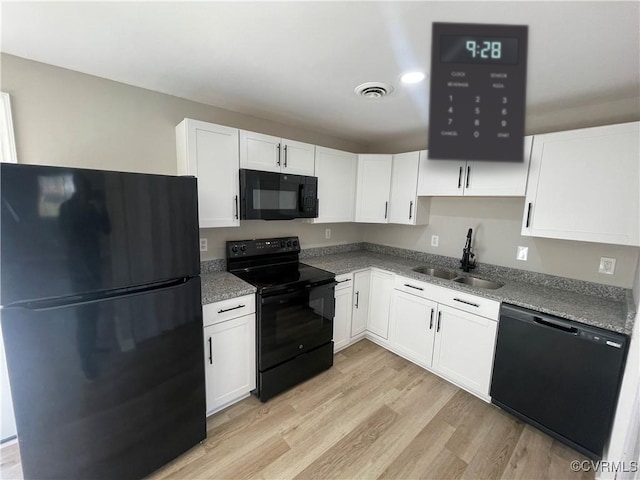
**9:28**
